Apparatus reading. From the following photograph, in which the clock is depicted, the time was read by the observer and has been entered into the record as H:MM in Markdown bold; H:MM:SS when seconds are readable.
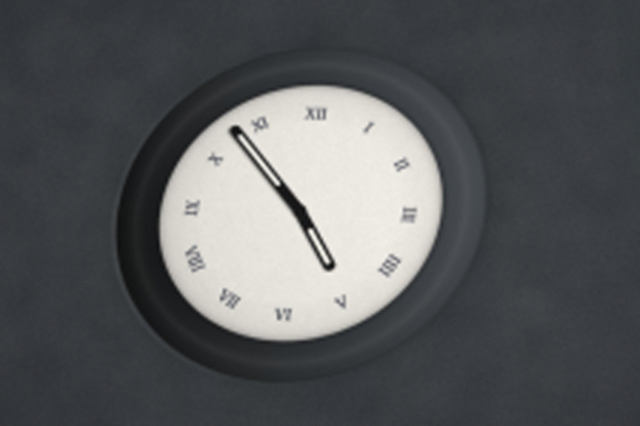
**4:53**
